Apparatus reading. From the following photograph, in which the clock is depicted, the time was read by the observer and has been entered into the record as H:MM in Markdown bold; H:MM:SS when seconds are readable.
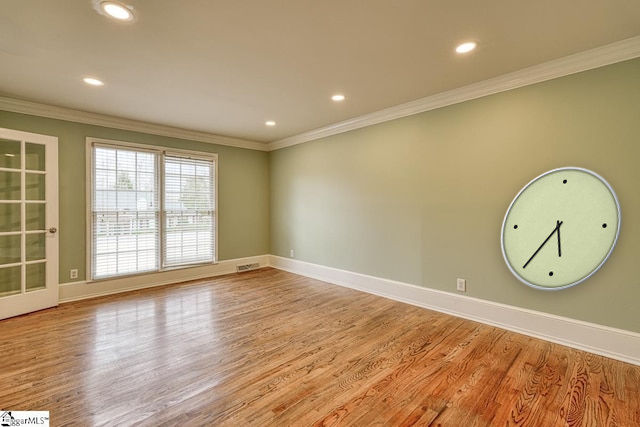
**5:36**
